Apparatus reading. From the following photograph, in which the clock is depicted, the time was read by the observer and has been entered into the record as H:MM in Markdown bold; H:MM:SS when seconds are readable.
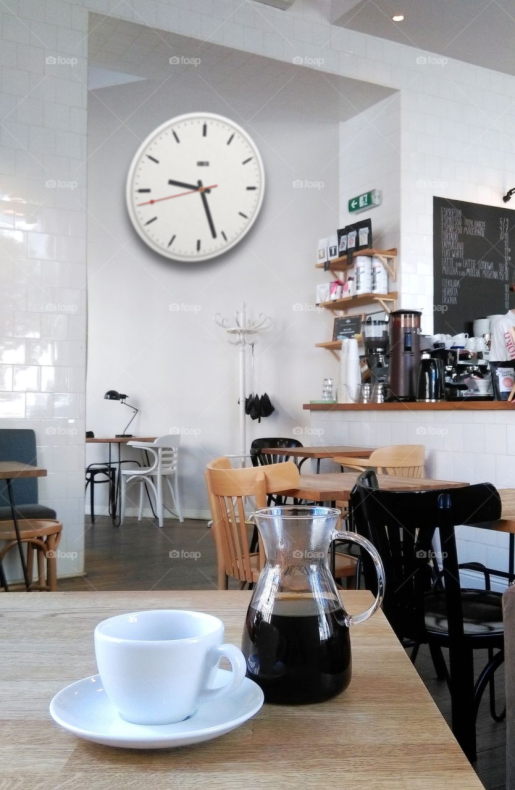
**9:26:43**
